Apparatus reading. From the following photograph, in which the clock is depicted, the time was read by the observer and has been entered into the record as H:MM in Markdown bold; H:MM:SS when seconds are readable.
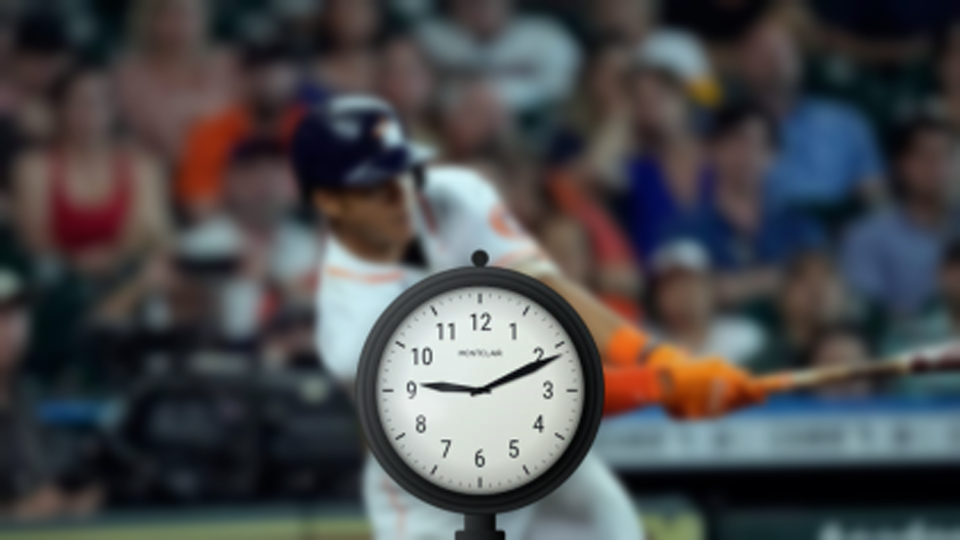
**9:11**
